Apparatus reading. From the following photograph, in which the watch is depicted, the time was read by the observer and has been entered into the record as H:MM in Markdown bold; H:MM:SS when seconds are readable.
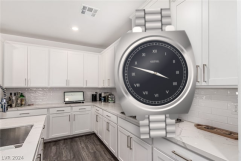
**3:48**
